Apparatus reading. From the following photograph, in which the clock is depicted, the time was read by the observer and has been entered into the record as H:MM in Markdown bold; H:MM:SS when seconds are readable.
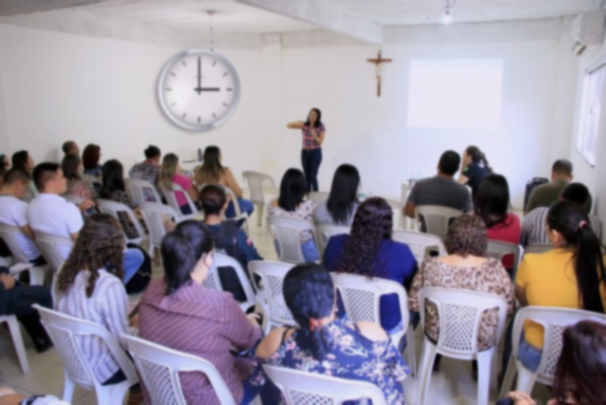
**3:00**
